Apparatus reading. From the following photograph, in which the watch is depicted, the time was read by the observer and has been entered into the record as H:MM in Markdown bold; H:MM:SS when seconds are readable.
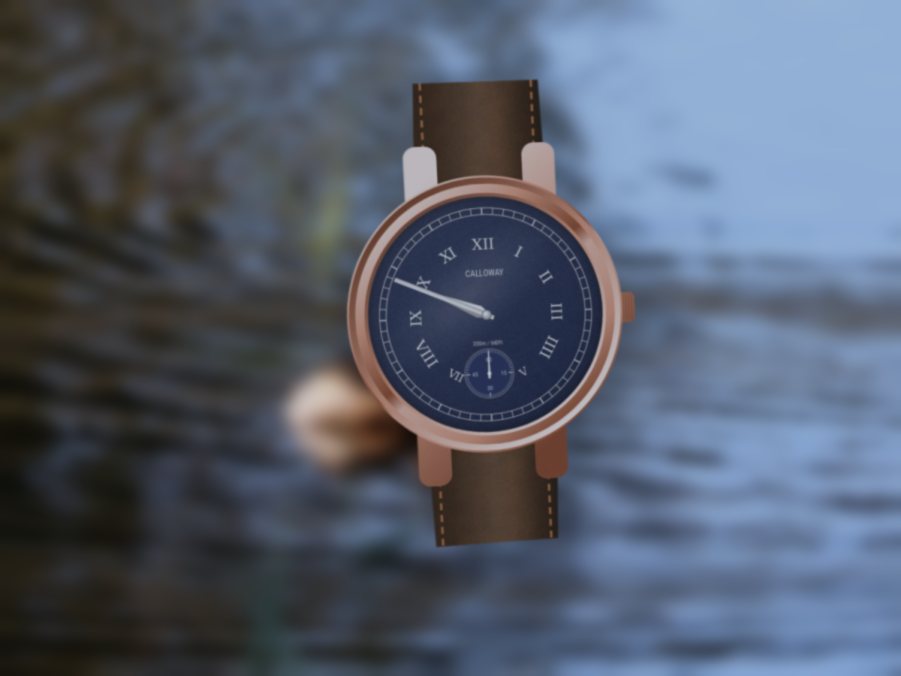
**9:49**
